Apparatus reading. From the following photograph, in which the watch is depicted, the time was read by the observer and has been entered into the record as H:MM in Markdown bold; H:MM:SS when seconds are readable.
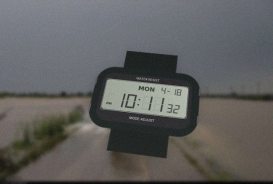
**10:11:32**
